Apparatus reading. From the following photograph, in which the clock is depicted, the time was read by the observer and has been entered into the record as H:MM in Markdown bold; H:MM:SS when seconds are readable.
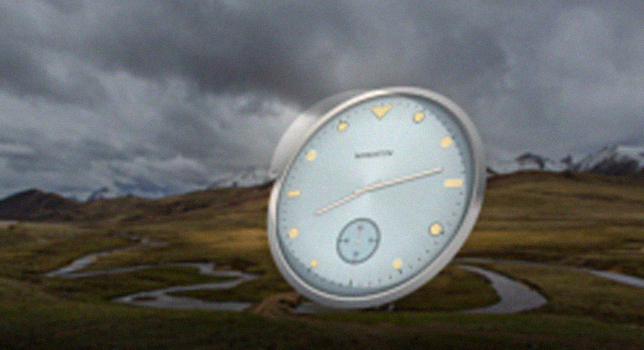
**8:13**
